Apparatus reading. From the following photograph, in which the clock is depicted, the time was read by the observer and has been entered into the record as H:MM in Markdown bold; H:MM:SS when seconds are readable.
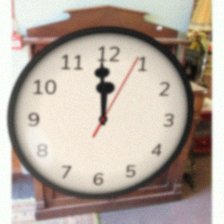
**11:59:04**
